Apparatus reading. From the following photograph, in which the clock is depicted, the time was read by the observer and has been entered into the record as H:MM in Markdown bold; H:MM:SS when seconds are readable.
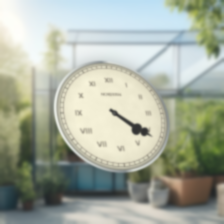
**4:21**
